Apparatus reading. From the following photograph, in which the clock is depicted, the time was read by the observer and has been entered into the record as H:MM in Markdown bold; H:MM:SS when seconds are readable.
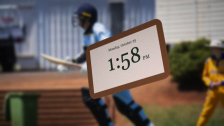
**1:58**
